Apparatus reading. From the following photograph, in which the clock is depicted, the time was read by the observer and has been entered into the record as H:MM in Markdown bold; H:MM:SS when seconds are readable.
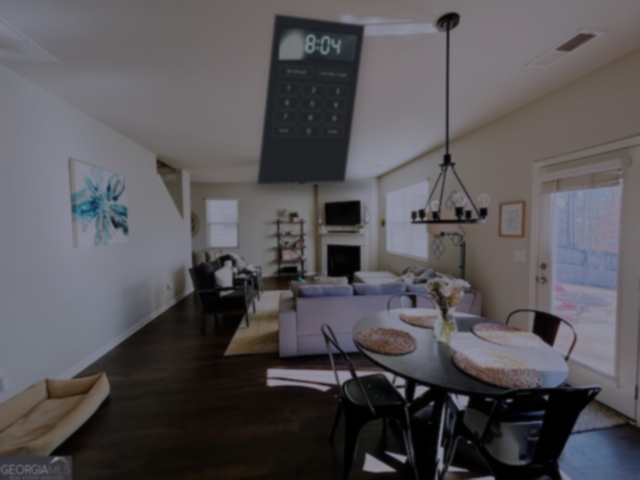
**8:04**
